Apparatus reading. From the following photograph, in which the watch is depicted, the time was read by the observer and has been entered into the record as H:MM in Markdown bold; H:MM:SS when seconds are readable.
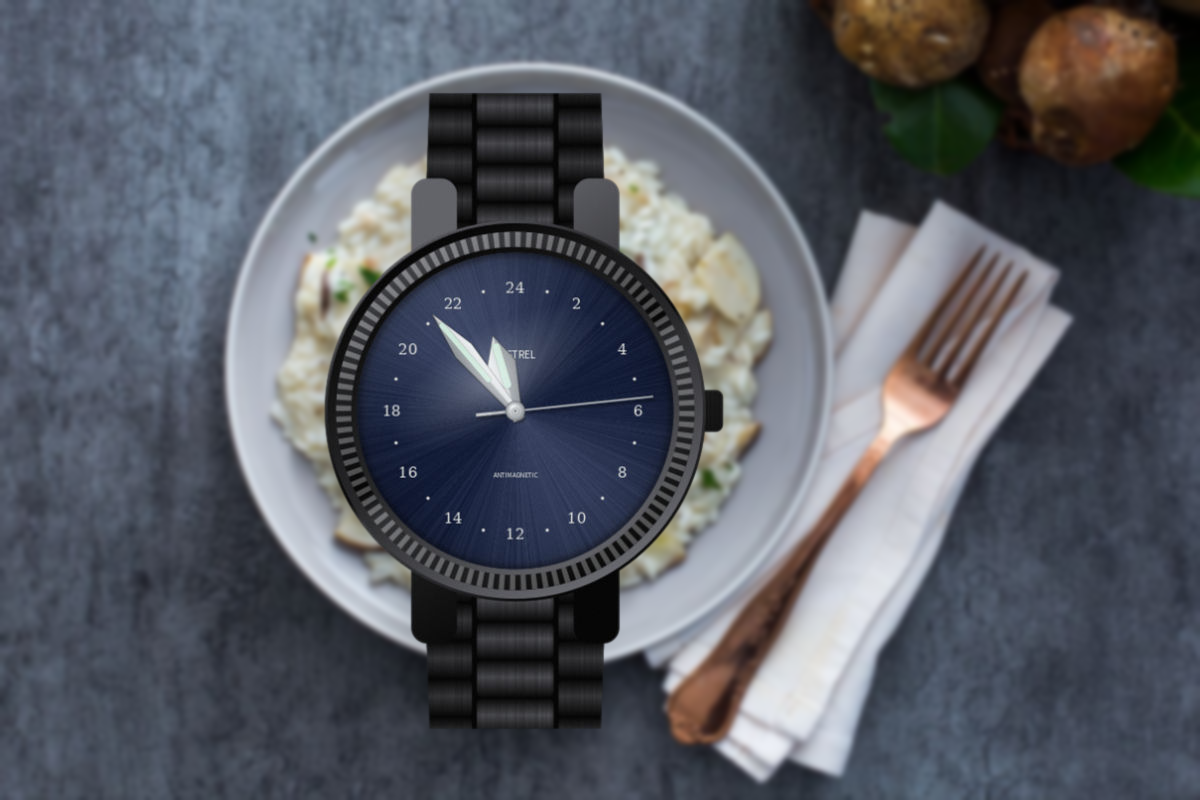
**22:53:14**
